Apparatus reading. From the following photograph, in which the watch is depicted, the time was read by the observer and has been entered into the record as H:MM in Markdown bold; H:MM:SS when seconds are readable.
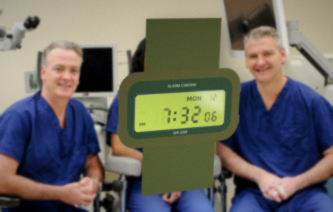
**7:32:06**
